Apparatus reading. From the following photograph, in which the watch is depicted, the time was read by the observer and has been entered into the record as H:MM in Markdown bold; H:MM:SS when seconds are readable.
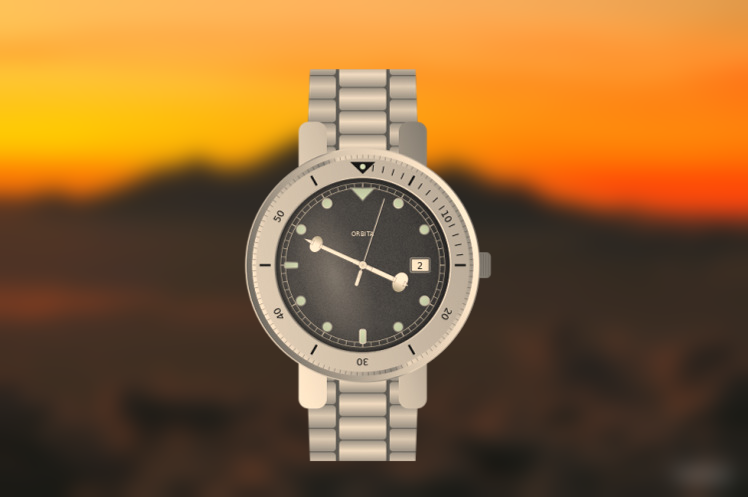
**3:49:03**
